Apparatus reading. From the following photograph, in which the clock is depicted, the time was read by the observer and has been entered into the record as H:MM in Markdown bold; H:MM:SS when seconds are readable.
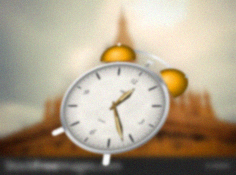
**12:22**
